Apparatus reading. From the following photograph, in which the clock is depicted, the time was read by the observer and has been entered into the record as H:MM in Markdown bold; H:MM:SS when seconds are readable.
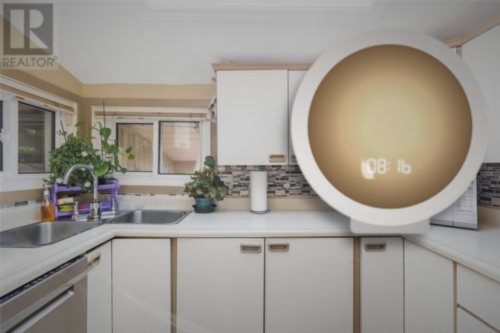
**8:16**
